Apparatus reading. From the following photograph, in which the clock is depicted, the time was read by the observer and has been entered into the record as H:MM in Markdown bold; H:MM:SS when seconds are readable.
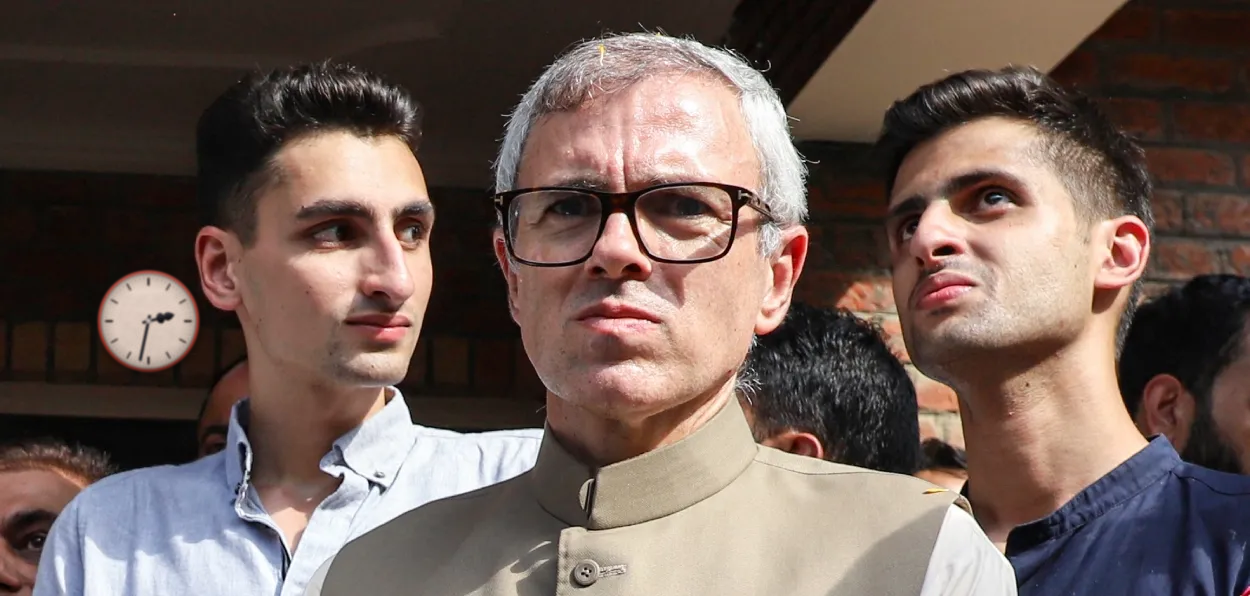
**2:32**
